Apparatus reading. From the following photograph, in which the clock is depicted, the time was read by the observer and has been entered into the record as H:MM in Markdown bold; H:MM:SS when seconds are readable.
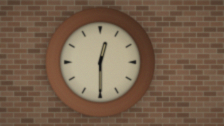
**12:30**
